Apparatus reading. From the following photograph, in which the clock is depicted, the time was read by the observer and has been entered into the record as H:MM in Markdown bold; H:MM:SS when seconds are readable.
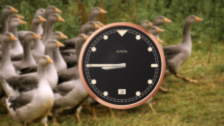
**8:45**
